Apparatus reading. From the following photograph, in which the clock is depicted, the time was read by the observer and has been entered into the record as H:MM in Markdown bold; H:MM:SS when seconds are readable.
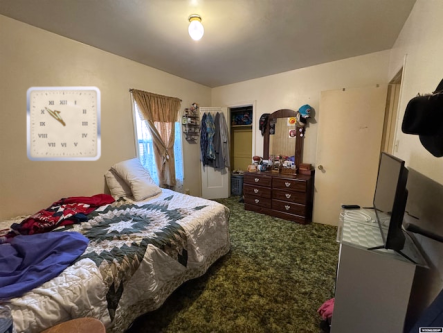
**10:52**
